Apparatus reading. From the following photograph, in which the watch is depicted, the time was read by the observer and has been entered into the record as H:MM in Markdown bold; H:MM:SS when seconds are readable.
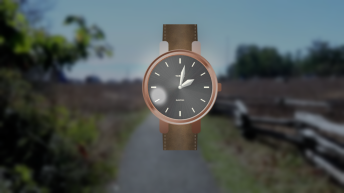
**2:02**
